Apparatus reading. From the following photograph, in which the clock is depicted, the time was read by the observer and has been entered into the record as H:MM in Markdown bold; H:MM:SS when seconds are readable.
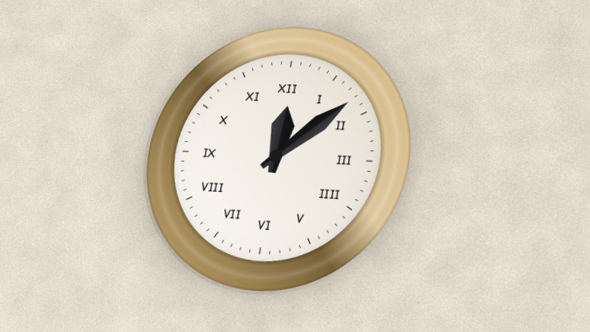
**12:08**
